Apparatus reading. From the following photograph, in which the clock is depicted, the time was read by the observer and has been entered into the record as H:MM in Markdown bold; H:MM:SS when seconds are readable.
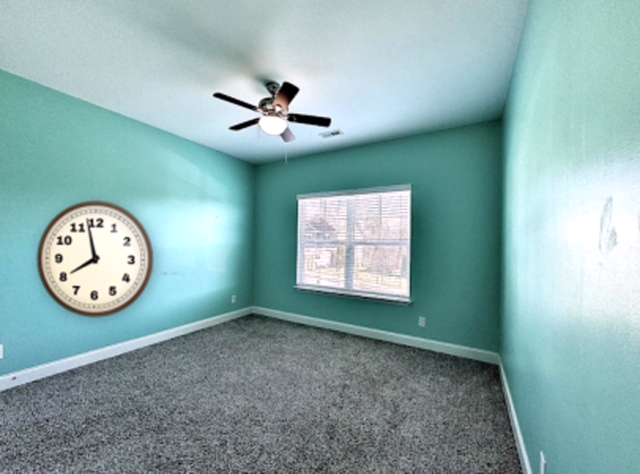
**7:58**
